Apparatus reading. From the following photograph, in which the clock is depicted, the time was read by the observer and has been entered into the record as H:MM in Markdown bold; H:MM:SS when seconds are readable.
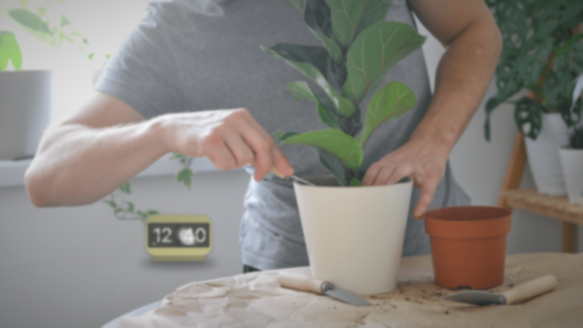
**12:40**
